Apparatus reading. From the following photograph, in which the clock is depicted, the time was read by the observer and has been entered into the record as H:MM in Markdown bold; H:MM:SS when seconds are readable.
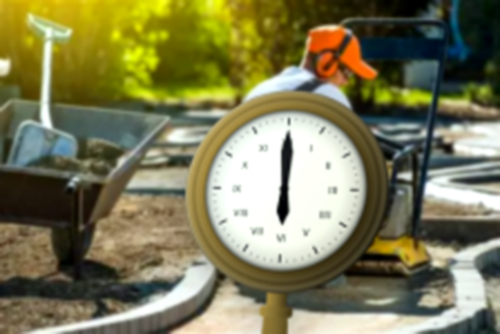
**6:00**
